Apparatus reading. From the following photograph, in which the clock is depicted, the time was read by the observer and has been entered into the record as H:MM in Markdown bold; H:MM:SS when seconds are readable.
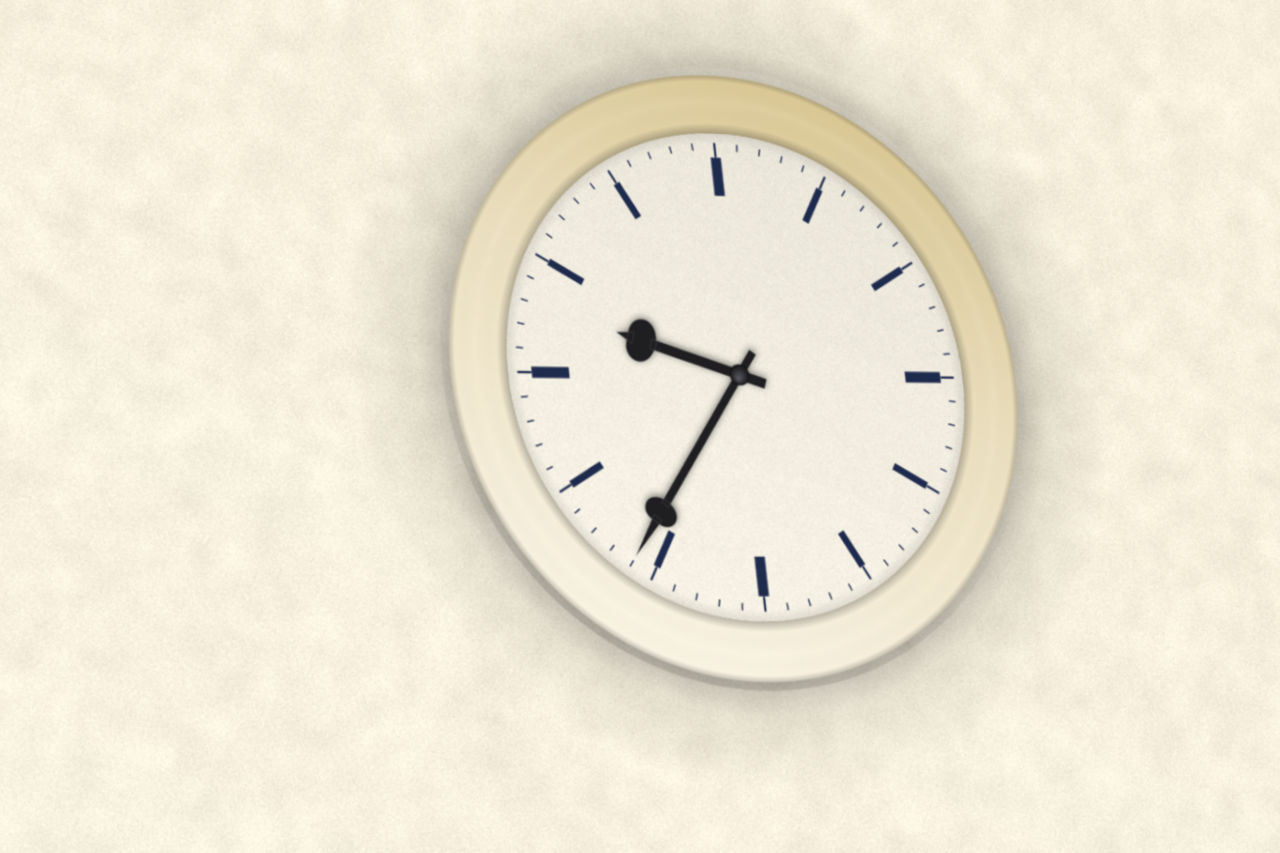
**9:36**
